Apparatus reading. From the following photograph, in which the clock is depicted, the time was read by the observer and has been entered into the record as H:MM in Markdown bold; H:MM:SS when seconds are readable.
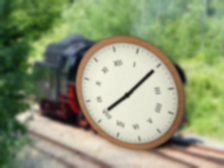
**8:10**
